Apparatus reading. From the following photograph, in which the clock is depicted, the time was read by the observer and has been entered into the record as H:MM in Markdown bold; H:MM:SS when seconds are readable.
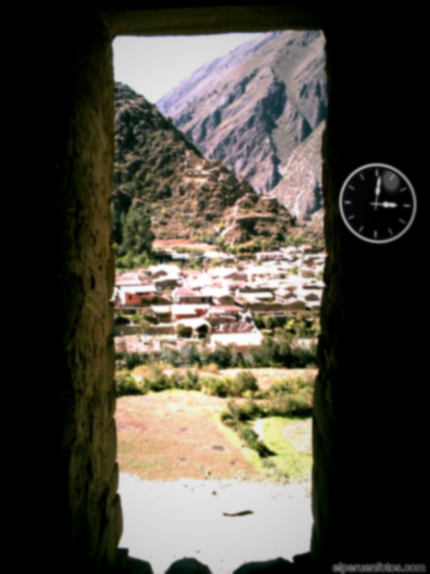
**3:01**
